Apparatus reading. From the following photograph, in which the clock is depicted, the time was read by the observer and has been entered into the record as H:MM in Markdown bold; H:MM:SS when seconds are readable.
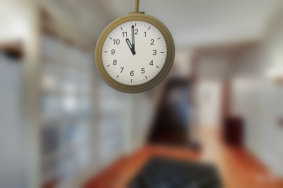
**10:59**
